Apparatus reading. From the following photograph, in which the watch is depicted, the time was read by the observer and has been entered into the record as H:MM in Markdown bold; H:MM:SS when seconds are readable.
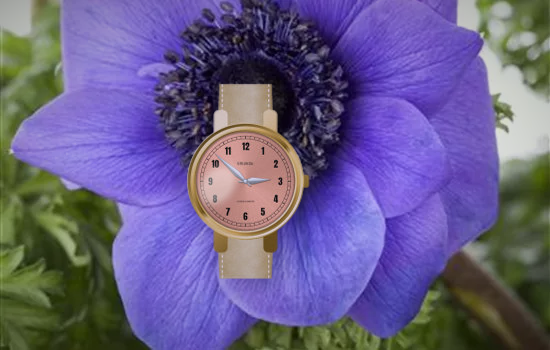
**2:52**
